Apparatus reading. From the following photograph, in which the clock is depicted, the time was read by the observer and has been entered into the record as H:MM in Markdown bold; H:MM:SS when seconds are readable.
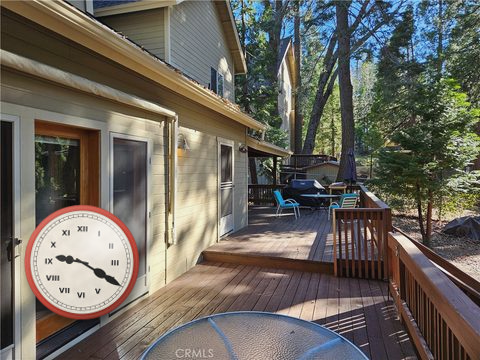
**9:20**
